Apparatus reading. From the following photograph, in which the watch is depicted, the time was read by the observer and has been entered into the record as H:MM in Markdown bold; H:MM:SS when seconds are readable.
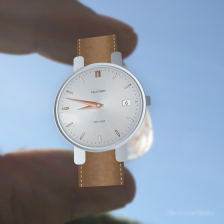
**8:48**
